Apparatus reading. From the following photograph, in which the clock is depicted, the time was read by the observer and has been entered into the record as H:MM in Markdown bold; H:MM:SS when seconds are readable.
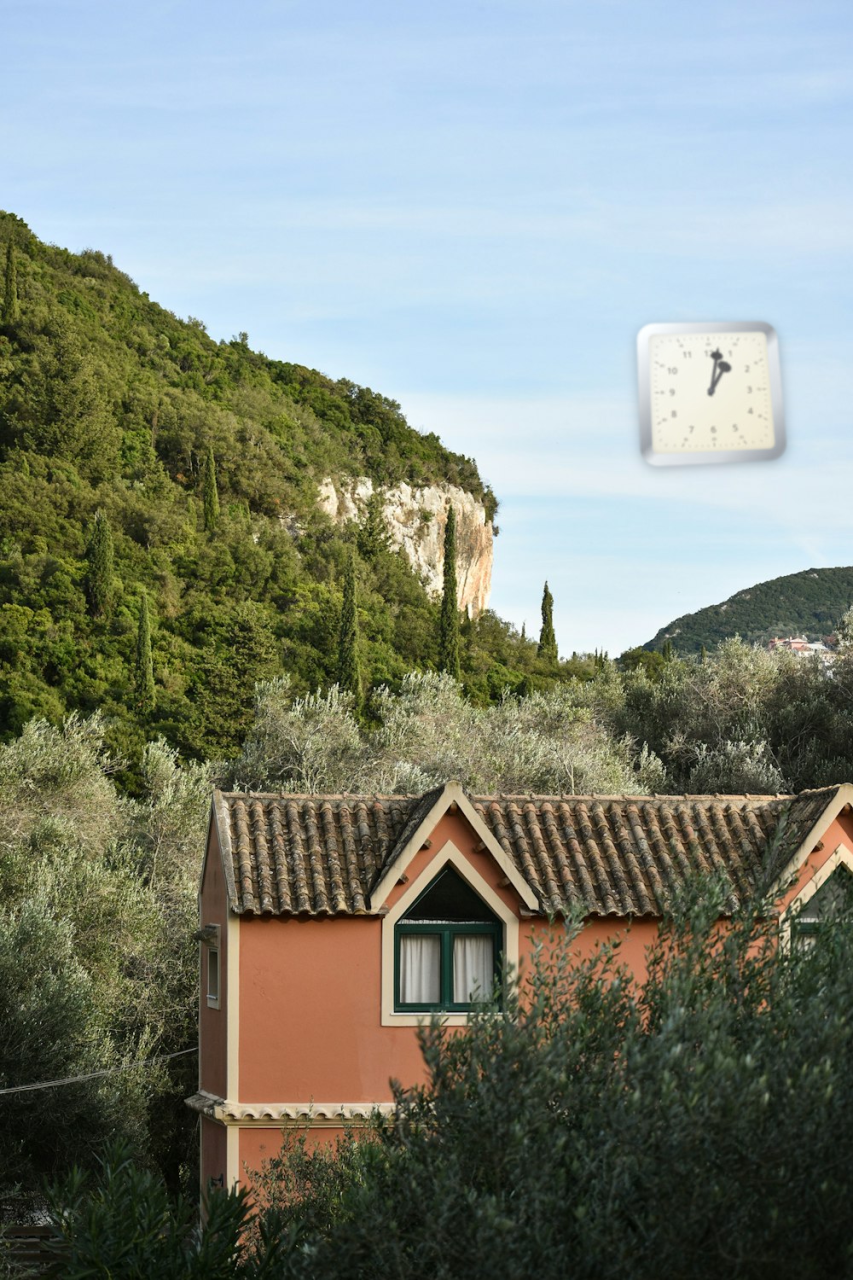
**1:02**
